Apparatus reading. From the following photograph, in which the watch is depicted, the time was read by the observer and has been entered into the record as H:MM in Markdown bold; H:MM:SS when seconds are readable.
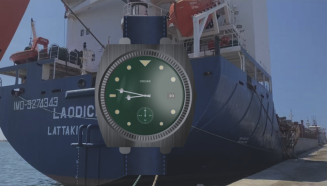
**8:47**
